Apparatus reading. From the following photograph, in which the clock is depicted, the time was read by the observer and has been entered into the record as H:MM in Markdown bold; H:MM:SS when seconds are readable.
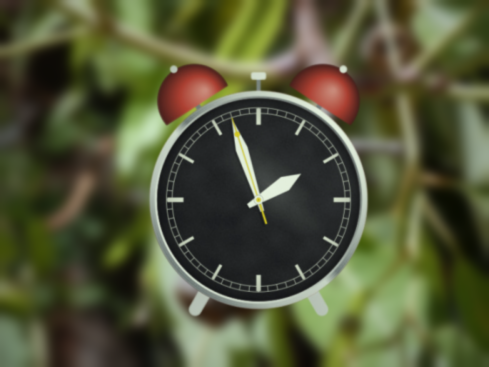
**1:56:57**
